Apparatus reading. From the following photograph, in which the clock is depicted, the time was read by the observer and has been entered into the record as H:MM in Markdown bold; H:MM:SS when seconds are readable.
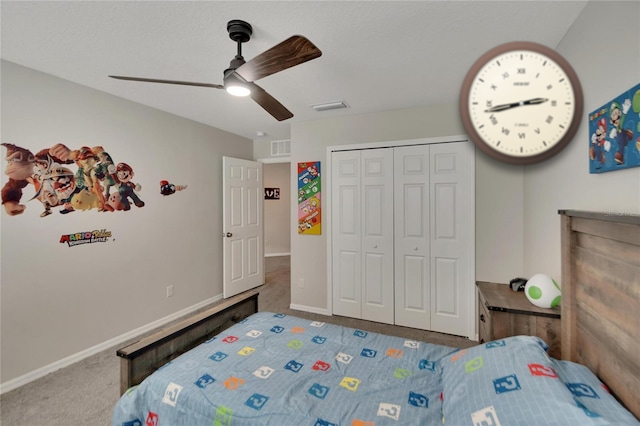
**2:43**
